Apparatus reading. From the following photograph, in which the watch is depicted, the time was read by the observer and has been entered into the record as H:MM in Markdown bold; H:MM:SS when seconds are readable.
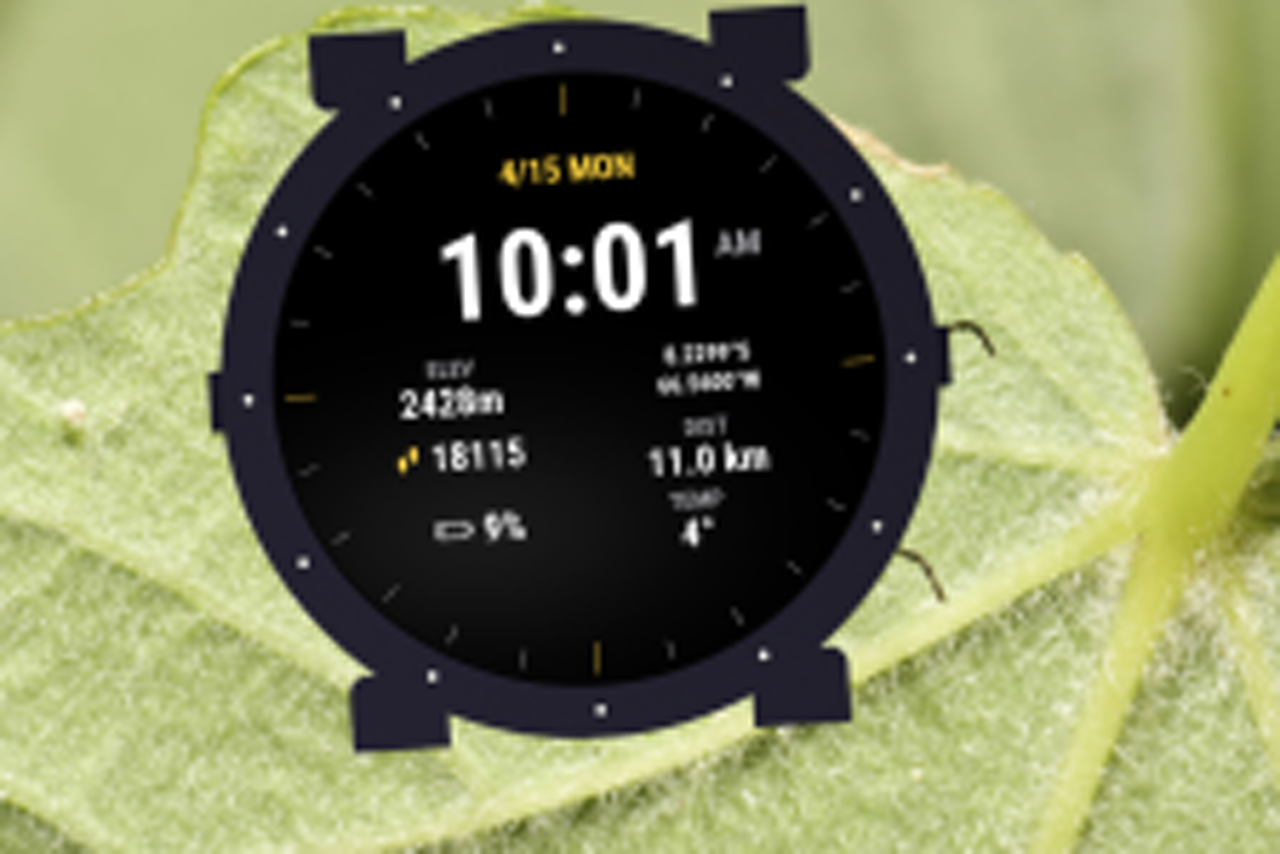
**10:01**
